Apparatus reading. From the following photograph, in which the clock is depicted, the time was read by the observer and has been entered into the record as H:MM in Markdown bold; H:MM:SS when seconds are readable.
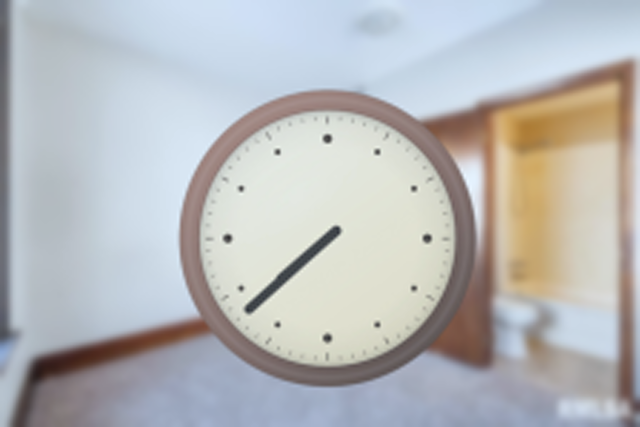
**7:38**
